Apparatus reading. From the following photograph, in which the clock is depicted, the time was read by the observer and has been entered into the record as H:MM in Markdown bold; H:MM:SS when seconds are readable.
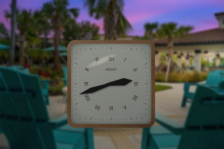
**2:42**
